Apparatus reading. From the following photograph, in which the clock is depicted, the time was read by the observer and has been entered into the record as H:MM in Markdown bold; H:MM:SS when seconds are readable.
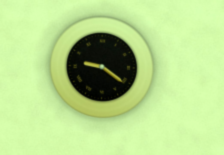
**9:21**
